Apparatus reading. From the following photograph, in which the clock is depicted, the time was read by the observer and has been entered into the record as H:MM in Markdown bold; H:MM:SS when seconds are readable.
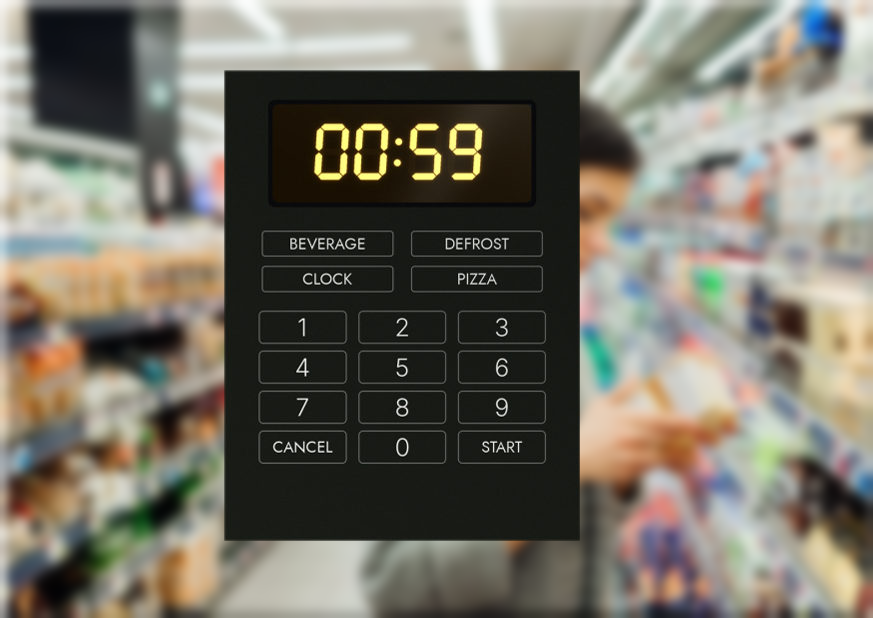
**0:59**
